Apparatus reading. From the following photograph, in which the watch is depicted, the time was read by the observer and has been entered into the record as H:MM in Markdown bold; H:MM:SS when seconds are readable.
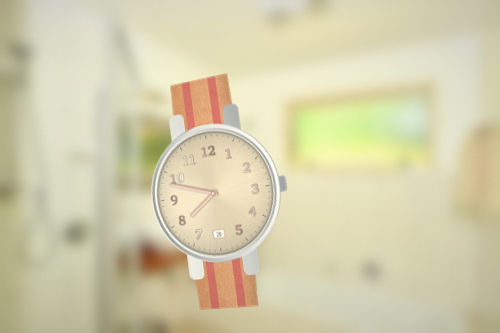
**7:48**
